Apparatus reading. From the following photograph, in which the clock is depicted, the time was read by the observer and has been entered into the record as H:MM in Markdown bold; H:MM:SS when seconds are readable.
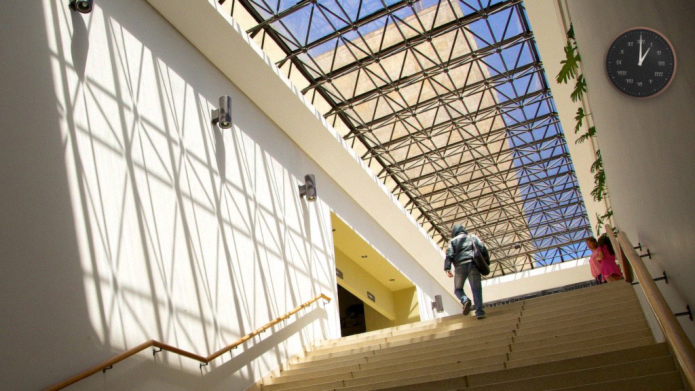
**1:00**
